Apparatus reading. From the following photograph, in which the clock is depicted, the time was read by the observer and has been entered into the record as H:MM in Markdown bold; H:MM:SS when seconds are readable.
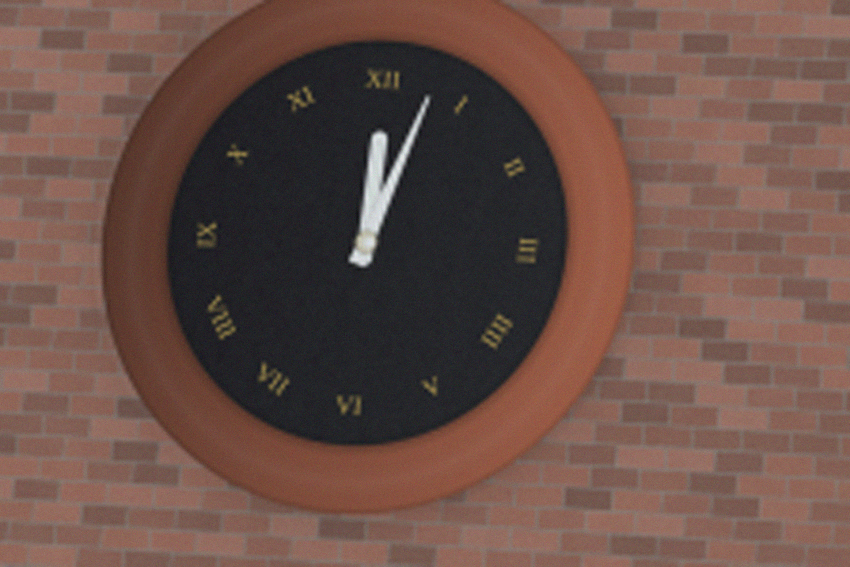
**12:03**
